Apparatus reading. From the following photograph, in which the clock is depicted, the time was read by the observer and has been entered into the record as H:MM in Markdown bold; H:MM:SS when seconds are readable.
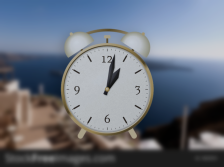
**1:02**
